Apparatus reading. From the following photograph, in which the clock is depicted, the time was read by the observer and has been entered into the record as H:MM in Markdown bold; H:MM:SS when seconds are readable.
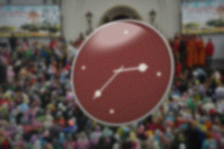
**2:36**
